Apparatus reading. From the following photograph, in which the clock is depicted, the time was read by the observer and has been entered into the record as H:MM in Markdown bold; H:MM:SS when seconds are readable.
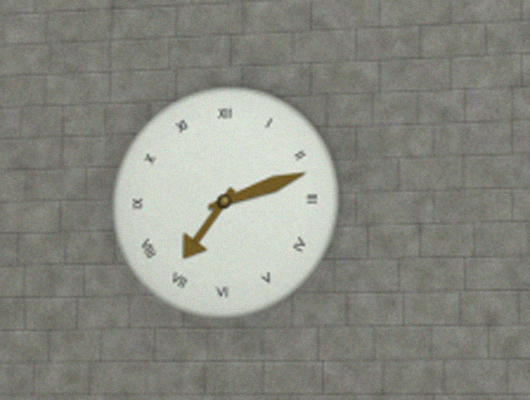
**7:12**
